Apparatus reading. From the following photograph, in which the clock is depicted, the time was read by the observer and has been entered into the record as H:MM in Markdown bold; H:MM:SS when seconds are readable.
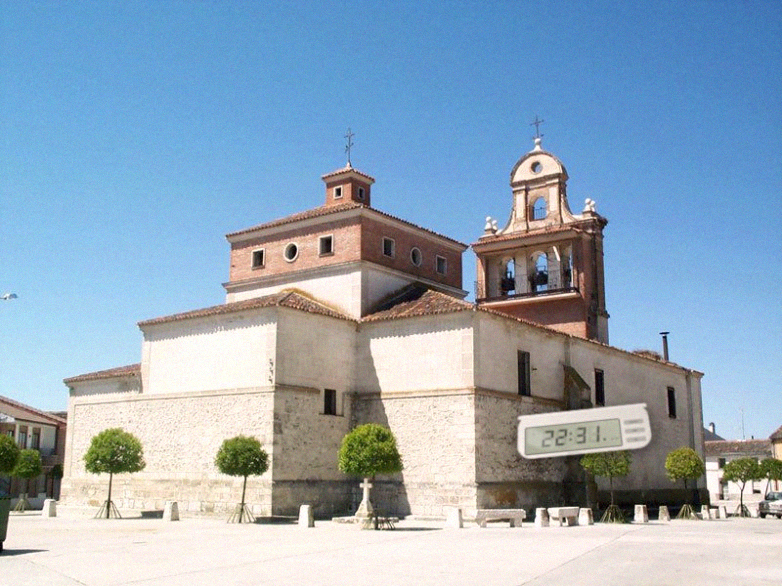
**22:31**
